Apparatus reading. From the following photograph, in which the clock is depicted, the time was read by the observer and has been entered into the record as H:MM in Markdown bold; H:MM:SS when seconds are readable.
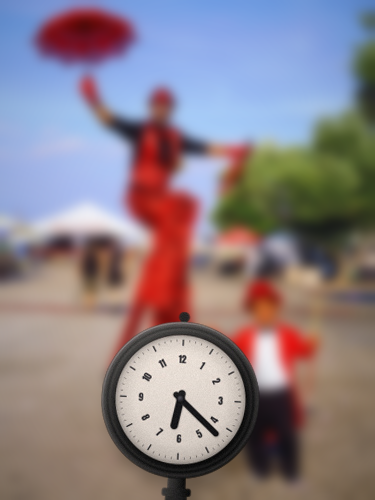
**6:22**
